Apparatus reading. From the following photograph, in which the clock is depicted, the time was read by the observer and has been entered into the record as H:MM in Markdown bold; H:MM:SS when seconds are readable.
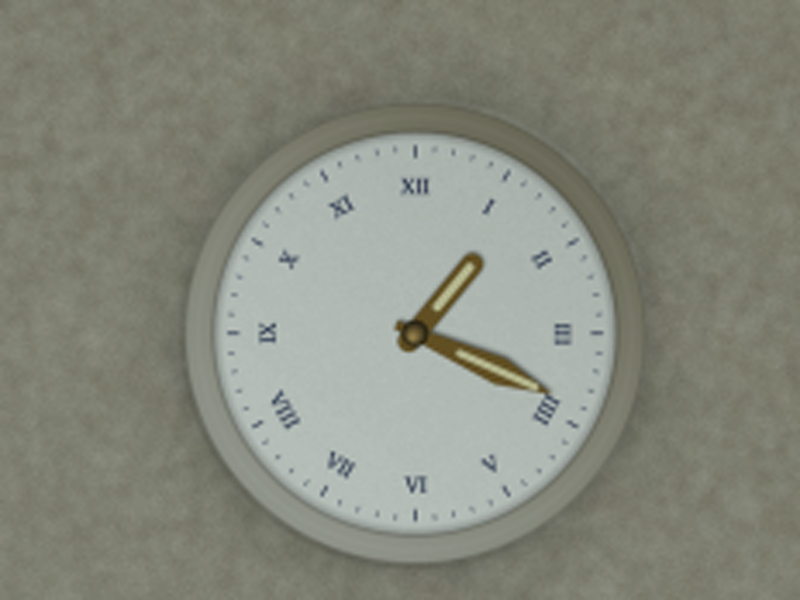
**1:19**
